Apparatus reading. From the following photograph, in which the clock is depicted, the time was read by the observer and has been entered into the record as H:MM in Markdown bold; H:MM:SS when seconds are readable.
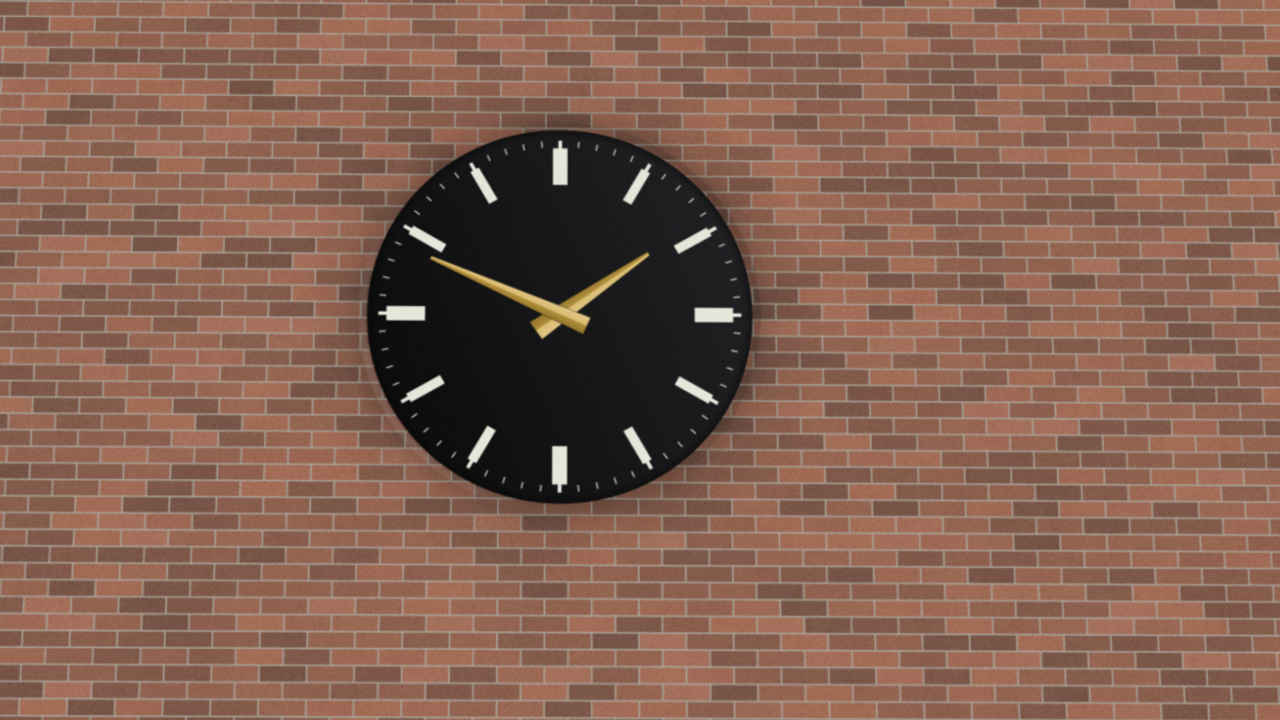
**1:49**
